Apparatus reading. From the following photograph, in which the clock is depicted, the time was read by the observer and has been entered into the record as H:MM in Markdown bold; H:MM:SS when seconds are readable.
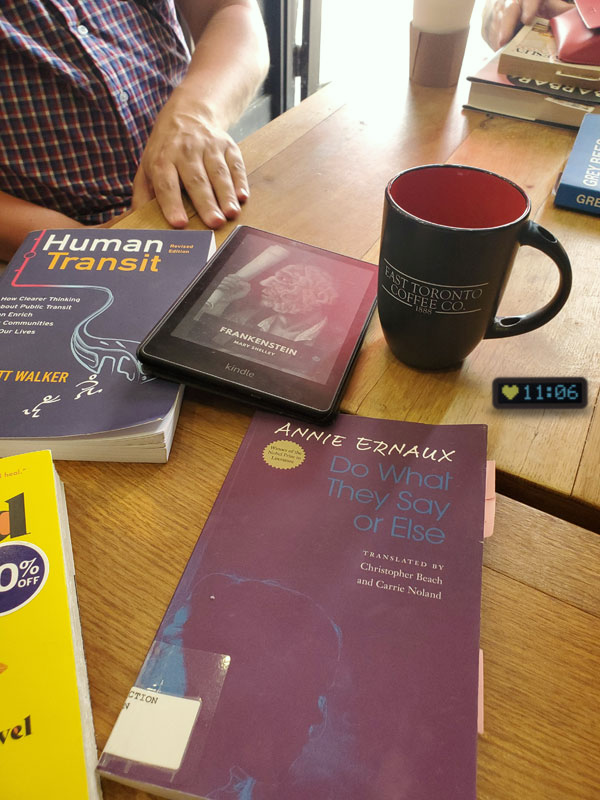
**11:06**
